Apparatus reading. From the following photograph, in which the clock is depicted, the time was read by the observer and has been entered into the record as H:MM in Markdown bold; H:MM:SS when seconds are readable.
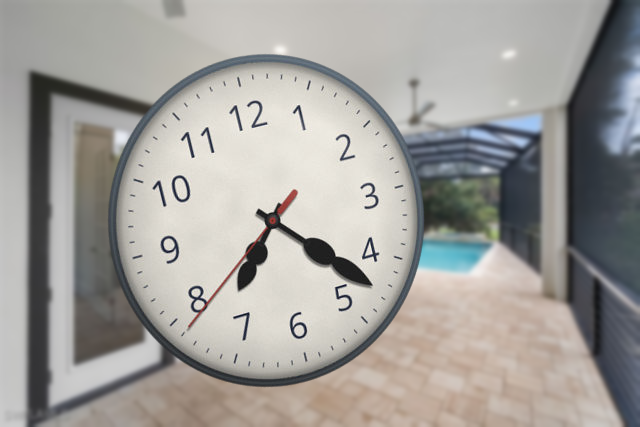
**7:22:39**
